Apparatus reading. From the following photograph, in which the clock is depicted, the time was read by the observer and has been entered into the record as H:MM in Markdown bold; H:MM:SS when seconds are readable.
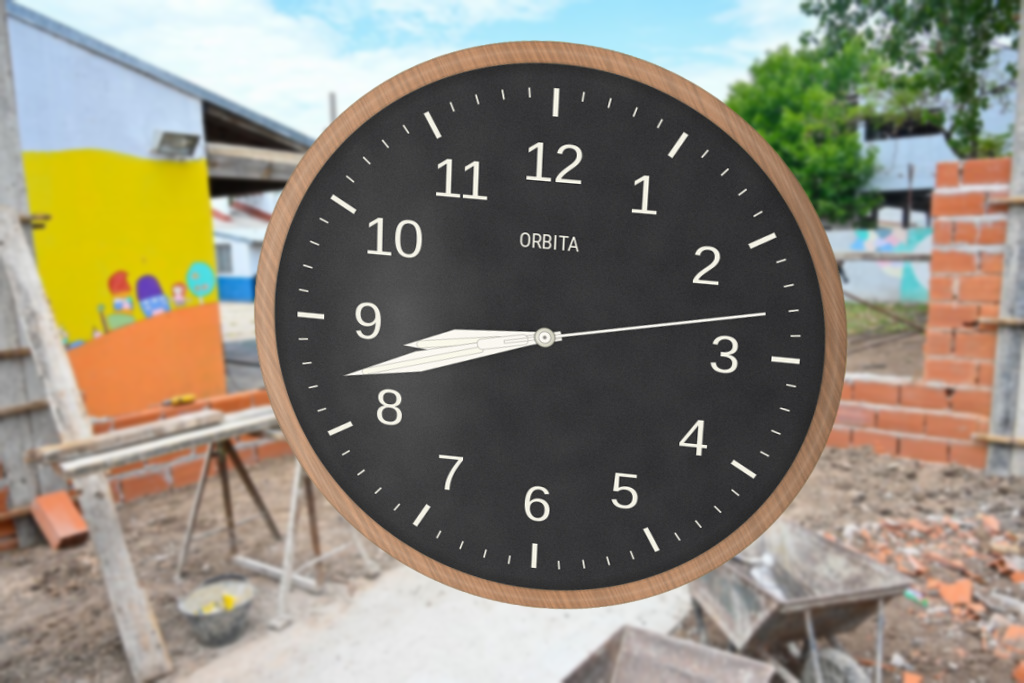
**8:42:13**
